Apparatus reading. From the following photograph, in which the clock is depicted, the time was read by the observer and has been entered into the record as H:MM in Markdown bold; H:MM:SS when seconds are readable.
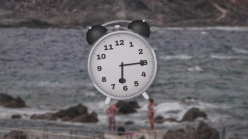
**6:15**
